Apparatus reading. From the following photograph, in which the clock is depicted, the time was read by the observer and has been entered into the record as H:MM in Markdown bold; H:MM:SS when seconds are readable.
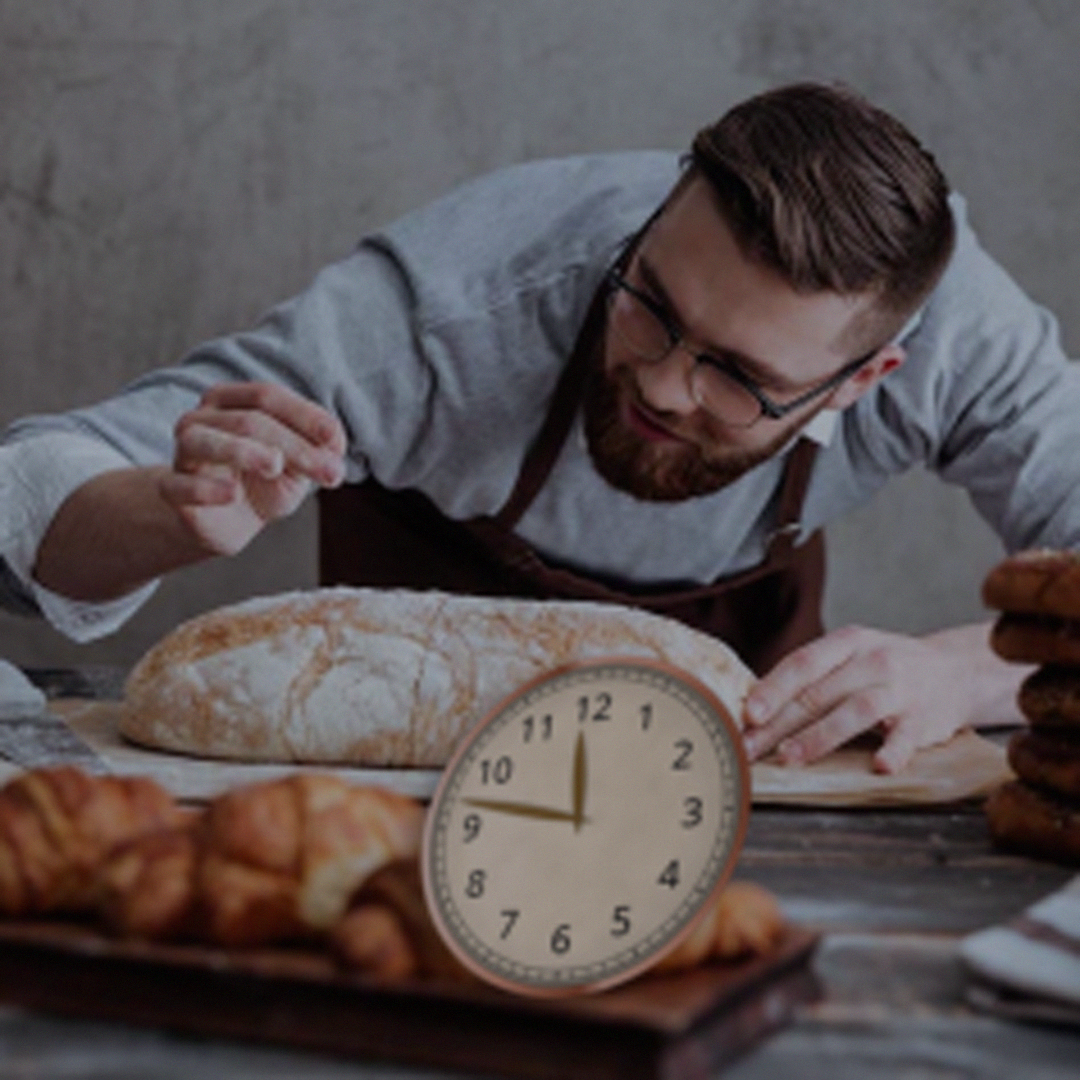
**11:47**
